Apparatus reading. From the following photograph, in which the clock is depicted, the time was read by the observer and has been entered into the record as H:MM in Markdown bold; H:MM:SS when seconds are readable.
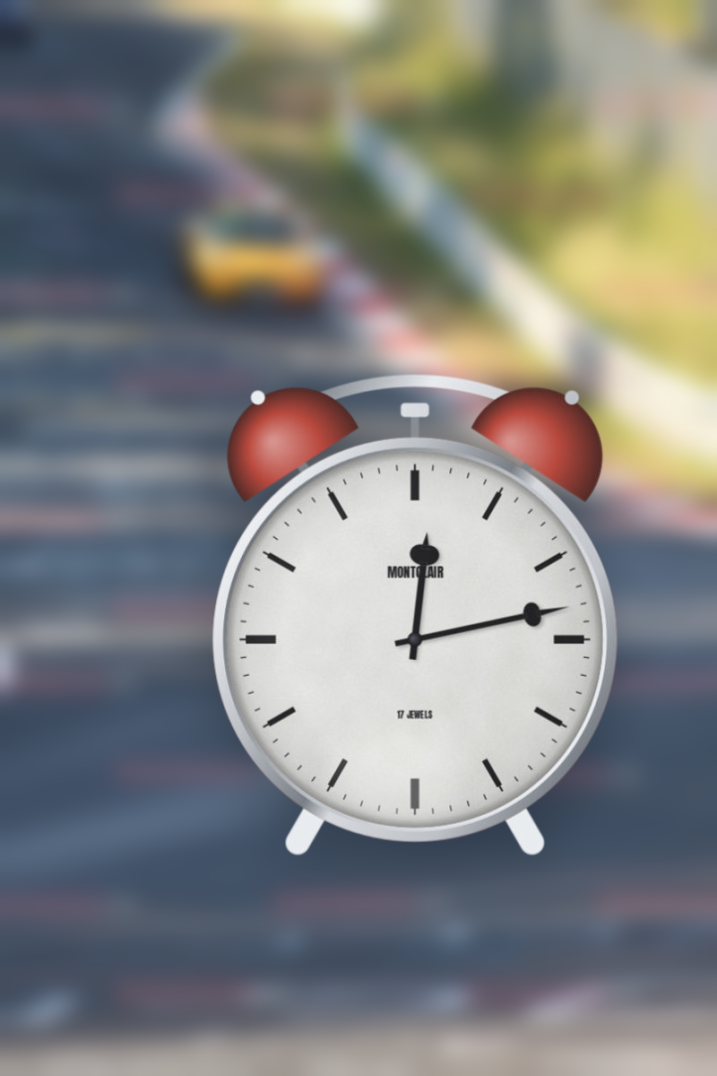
**12:13**
